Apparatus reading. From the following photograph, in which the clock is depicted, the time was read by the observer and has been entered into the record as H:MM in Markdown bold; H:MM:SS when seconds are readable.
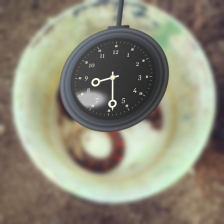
**8:29**
